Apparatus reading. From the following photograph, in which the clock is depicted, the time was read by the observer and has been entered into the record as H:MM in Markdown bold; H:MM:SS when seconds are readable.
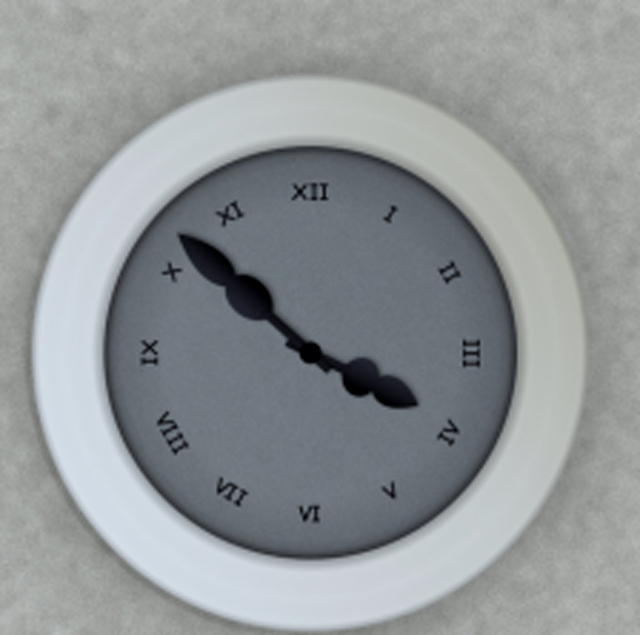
**3:52**
